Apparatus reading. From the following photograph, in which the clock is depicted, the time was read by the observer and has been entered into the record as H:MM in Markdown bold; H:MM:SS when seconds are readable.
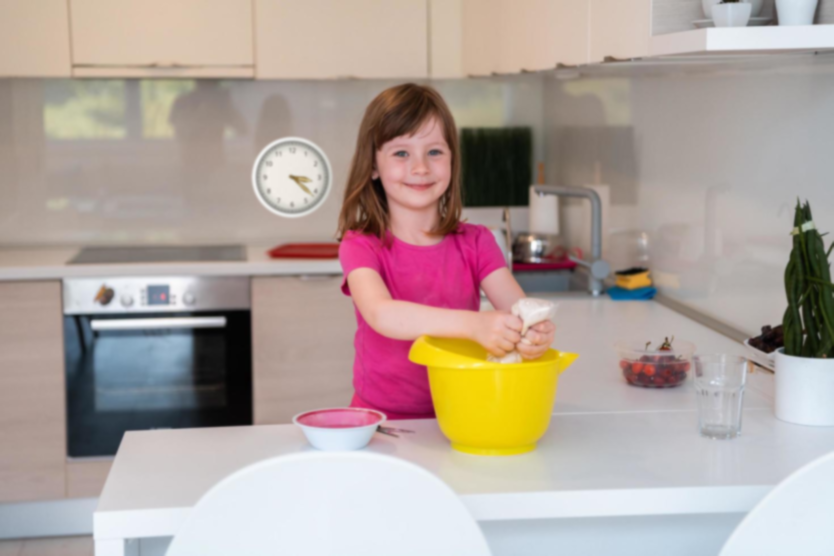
**3:22**
